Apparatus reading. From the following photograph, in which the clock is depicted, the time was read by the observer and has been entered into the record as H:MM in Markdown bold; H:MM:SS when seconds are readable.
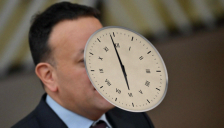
**5:59**
